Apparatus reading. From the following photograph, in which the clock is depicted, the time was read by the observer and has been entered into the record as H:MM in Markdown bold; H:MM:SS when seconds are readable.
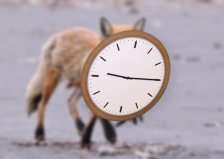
**9:15**
